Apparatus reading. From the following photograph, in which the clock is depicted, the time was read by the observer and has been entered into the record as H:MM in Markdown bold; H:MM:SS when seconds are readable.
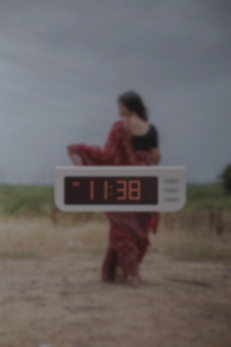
**11:38**
